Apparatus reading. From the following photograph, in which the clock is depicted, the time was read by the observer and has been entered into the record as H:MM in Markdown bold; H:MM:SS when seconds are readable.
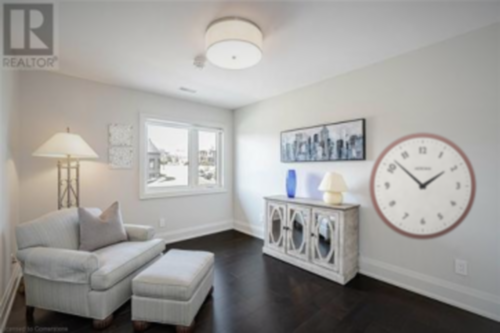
**1:52**
